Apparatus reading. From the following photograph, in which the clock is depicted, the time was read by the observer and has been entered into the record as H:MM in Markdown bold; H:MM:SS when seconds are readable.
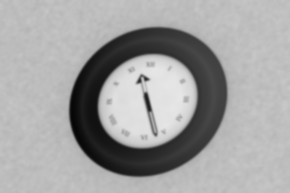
**11:27**
